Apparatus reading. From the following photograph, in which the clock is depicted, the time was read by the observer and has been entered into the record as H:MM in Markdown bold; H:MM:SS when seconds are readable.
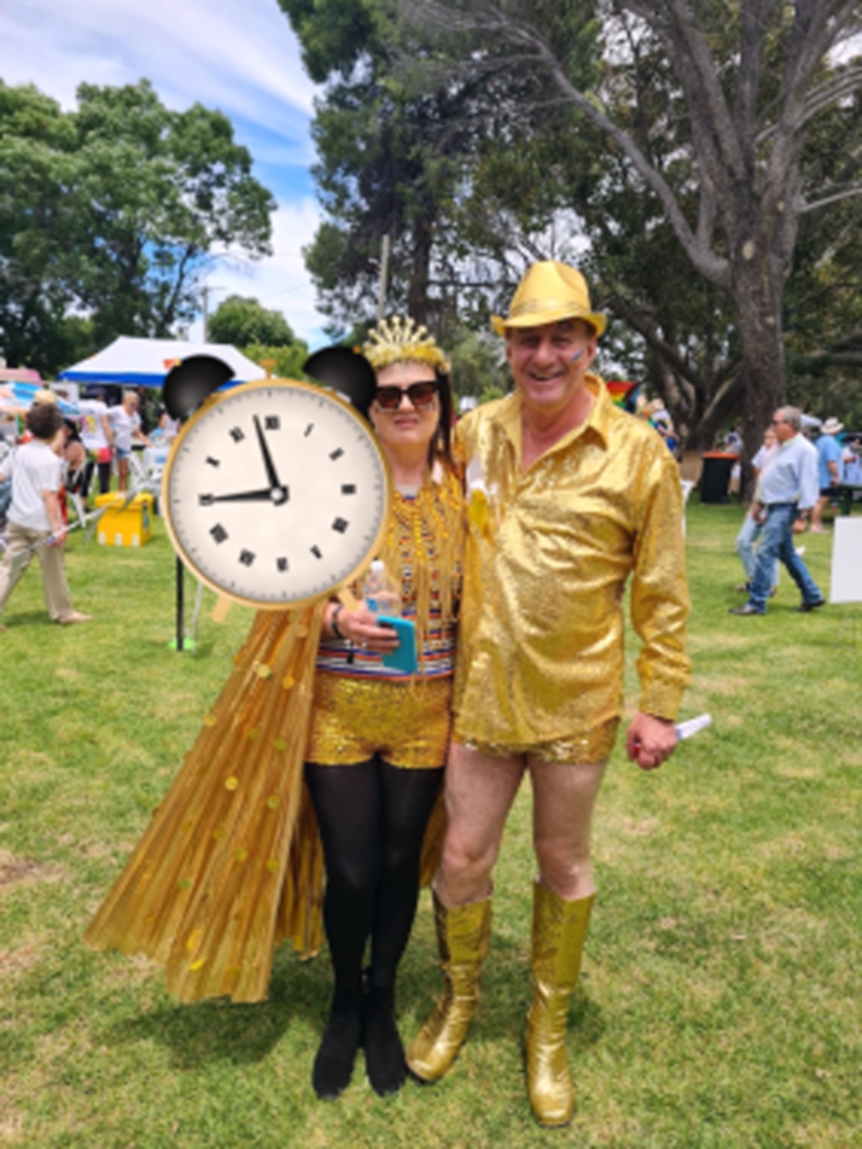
**8:58**
